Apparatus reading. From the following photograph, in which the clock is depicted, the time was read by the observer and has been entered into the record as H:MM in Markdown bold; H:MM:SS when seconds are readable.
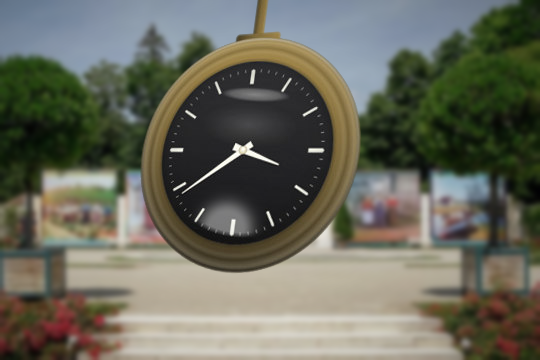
**3:39**
